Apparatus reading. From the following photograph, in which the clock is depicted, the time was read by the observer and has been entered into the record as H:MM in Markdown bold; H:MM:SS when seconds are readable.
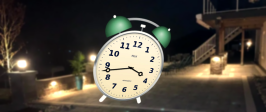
**3:43**
